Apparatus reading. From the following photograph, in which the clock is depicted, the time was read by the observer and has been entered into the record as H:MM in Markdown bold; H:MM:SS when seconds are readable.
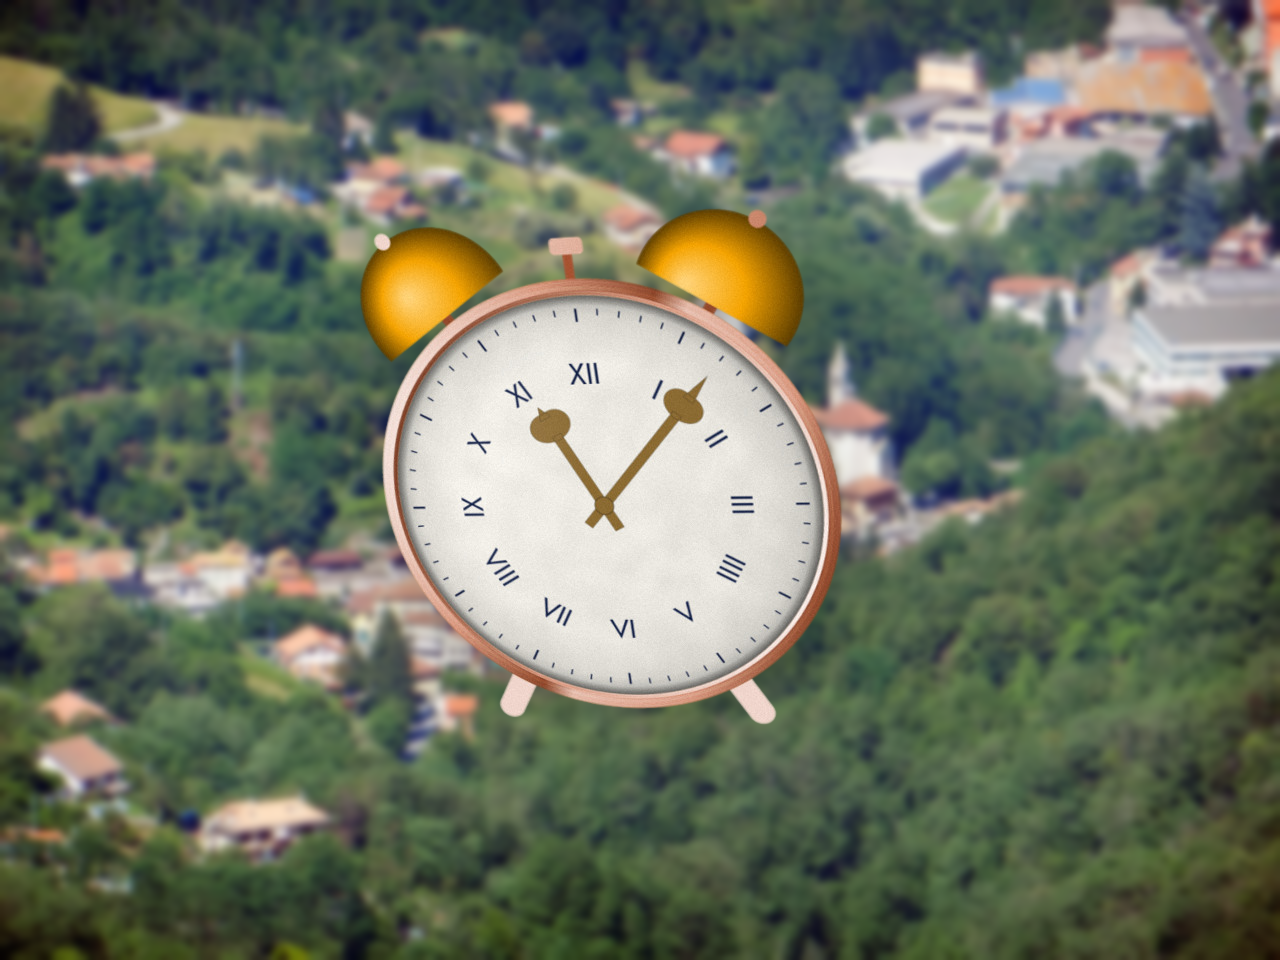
**11:07**
